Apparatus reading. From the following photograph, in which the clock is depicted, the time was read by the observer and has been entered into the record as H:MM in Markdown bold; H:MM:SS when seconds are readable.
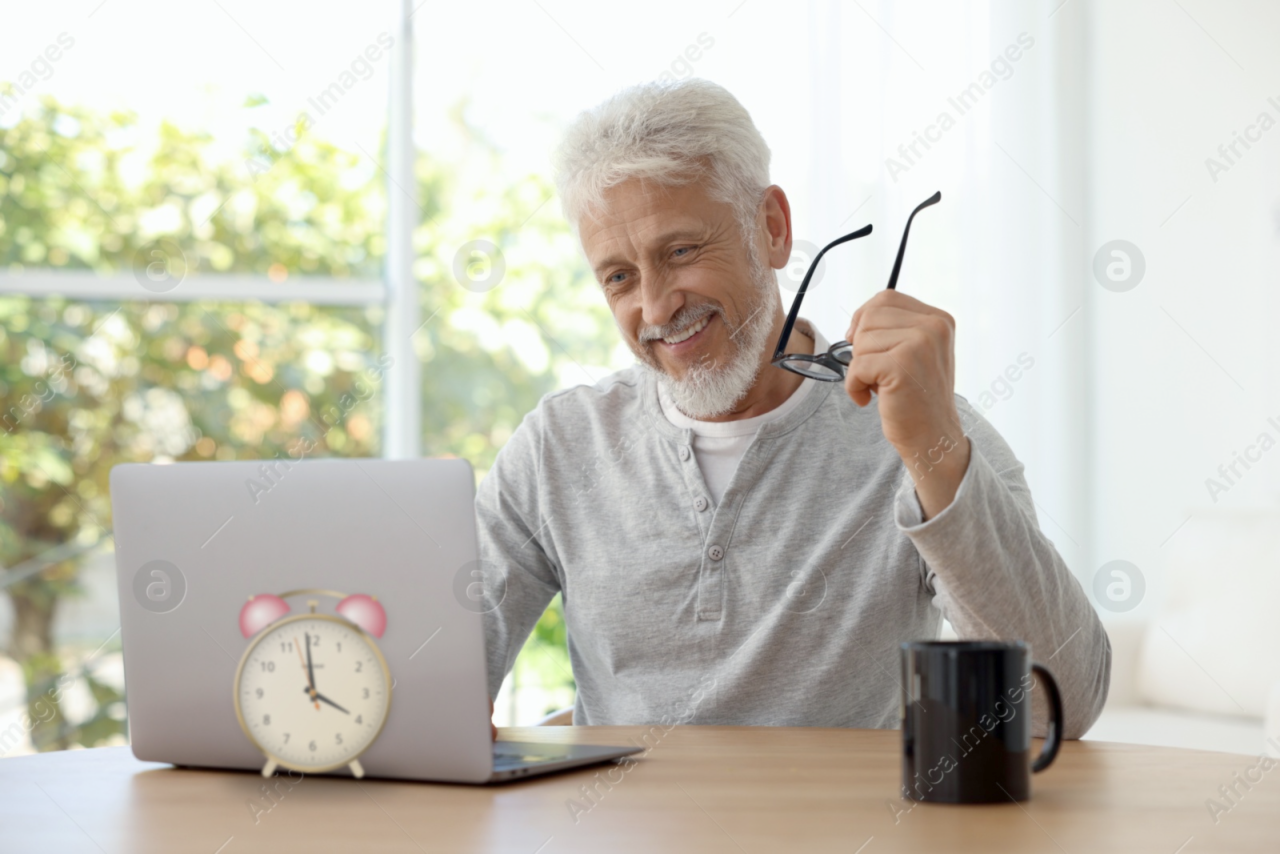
**3:58:57**
